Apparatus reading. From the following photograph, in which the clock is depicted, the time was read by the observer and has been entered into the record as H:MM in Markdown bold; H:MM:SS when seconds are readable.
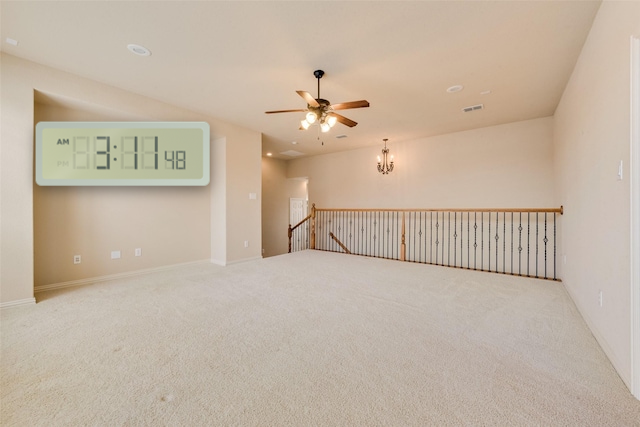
**3:11:48**
